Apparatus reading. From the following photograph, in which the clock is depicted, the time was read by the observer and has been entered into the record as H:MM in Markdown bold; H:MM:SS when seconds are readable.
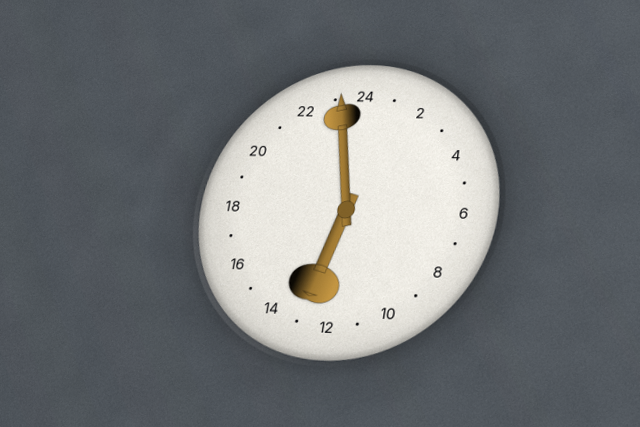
**12:58**
